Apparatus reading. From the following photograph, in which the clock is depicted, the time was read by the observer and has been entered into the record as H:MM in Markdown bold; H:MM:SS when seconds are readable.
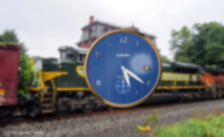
**5:21**
